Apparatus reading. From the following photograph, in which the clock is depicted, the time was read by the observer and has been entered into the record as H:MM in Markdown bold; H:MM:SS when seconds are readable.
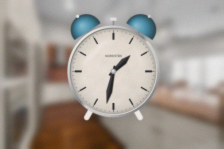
**1:32**
